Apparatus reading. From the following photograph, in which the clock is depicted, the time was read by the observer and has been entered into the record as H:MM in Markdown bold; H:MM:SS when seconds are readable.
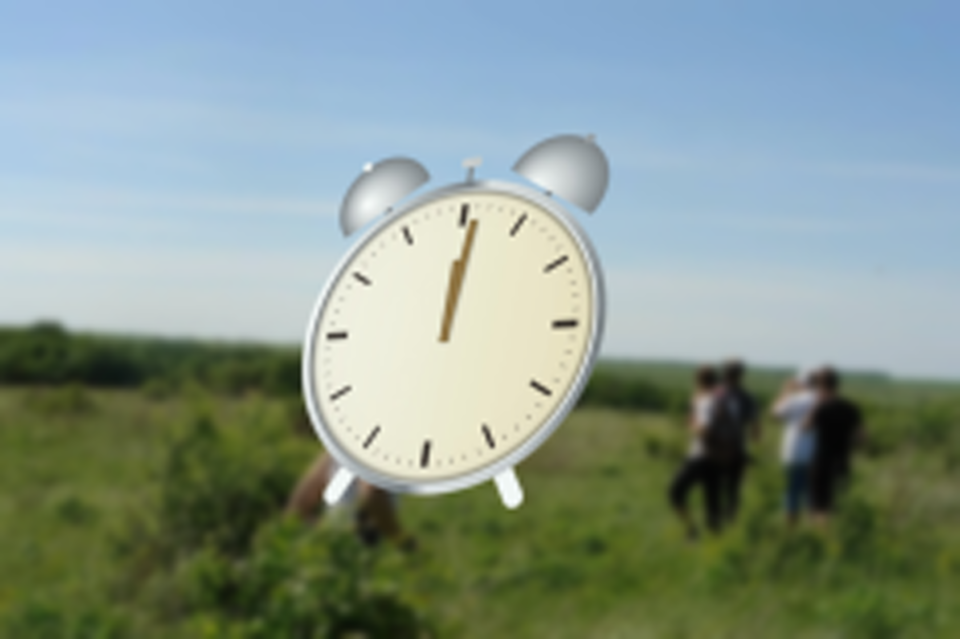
**12:01**
